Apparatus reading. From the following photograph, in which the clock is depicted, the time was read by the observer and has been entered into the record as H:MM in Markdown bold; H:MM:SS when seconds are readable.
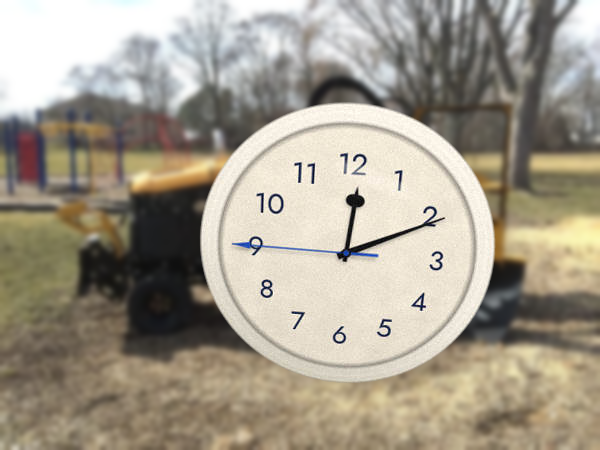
**12:10:45**
